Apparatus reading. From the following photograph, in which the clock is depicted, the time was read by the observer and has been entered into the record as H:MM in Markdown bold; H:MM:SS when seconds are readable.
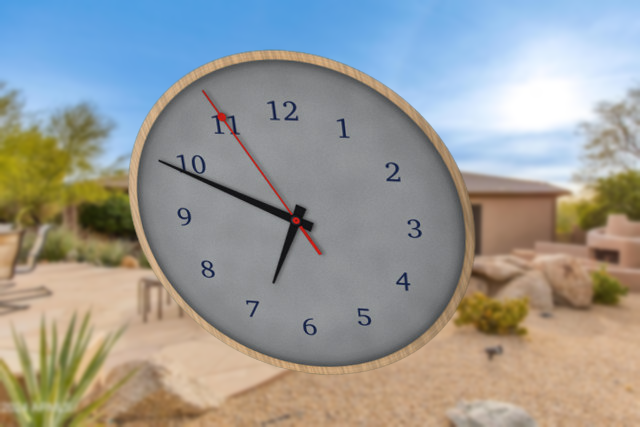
**6:48:55**
